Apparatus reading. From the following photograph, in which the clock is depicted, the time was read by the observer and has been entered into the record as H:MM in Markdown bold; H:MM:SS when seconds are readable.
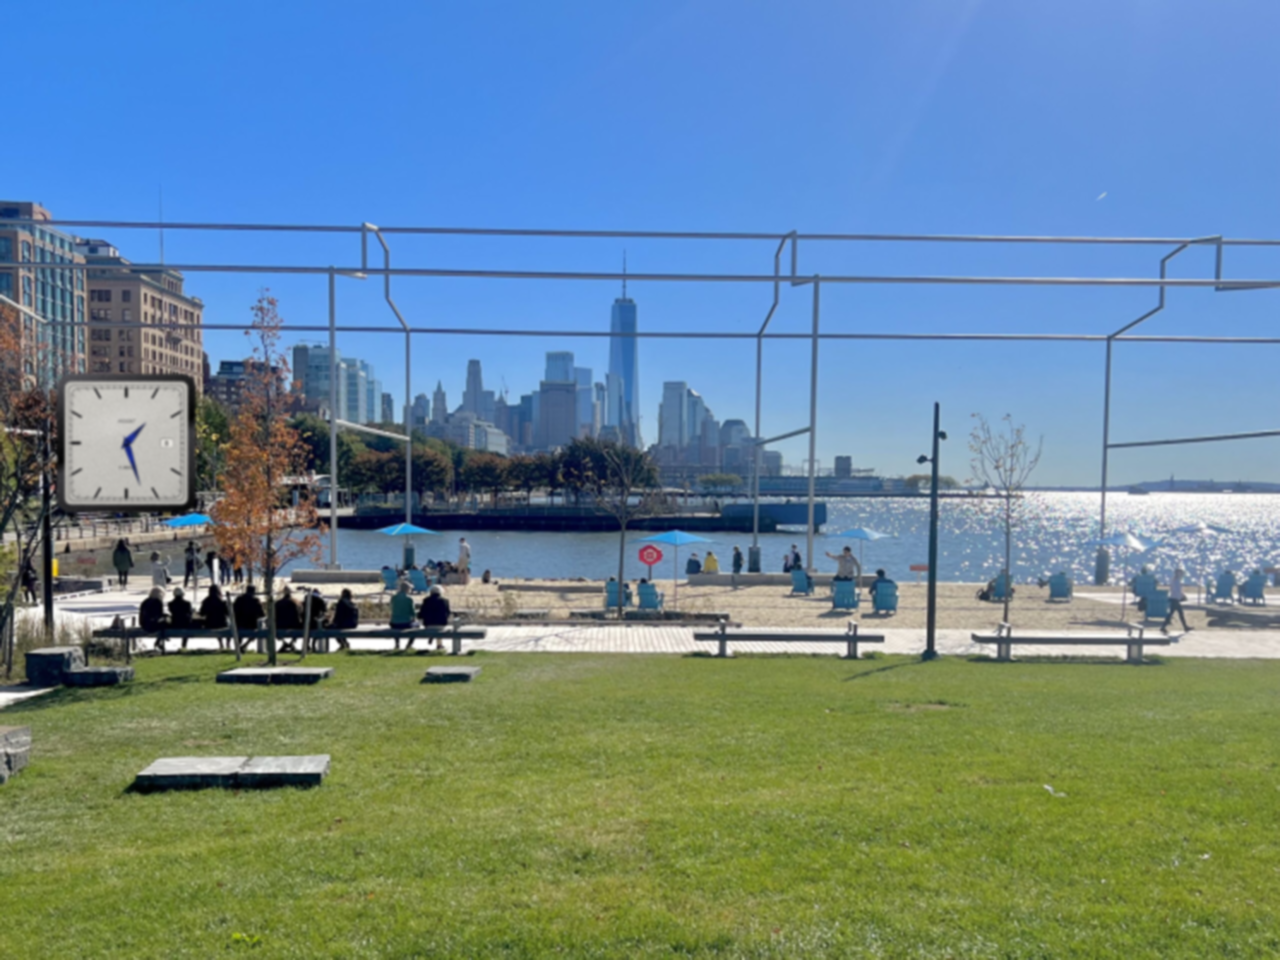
**1:27**
